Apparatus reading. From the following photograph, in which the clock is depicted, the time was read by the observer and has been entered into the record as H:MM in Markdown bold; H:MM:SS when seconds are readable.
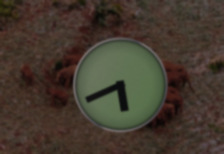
**5:41**
